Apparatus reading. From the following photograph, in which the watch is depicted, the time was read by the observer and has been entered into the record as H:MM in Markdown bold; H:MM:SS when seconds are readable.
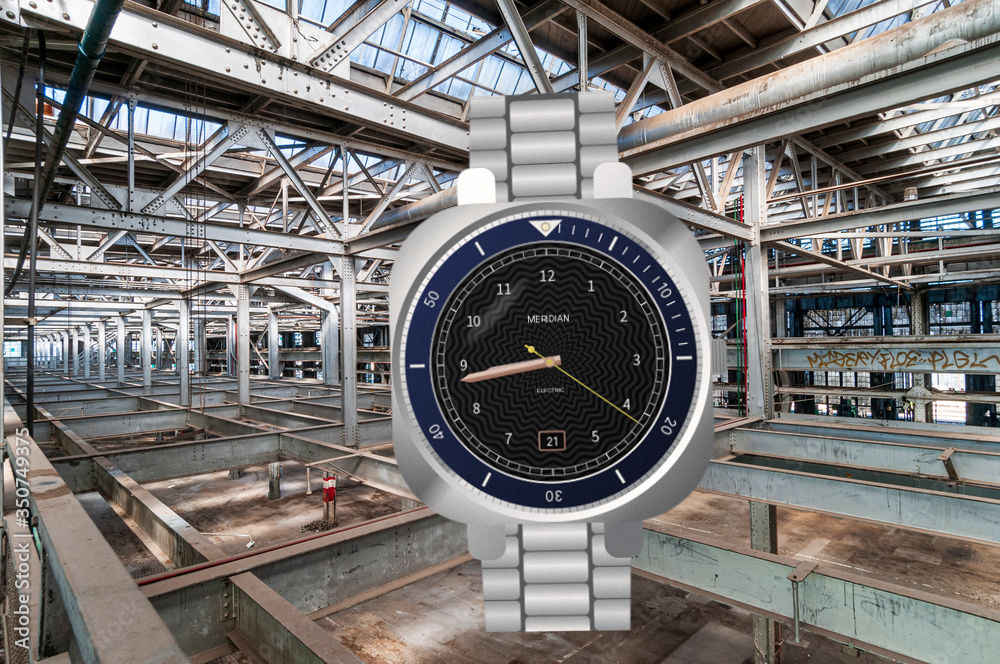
**8:43:21**
